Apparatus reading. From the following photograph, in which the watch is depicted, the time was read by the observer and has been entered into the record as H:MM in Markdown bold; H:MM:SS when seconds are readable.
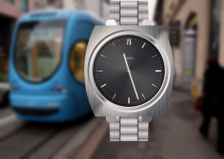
**11:27**
